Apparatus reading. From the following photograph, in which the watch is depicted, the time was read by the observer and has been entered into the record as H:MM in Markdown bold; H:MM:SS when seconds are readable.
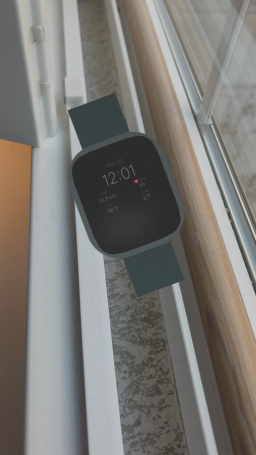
**12:01**
